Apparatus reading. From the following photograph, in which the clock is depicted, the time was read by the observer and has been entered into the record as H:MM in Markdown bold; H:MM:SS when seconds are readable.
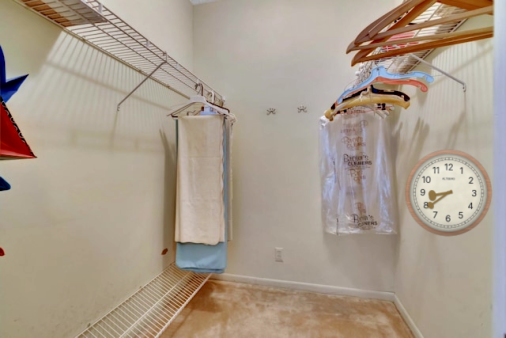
**8:39**
